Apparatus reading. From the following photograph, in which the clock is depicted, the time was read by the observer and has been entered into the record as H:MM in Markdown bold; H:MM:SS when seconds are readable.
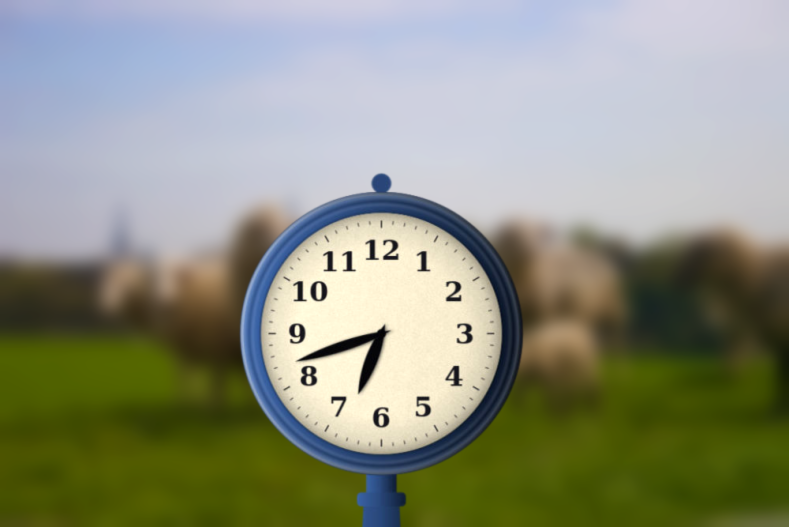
**6:42**
